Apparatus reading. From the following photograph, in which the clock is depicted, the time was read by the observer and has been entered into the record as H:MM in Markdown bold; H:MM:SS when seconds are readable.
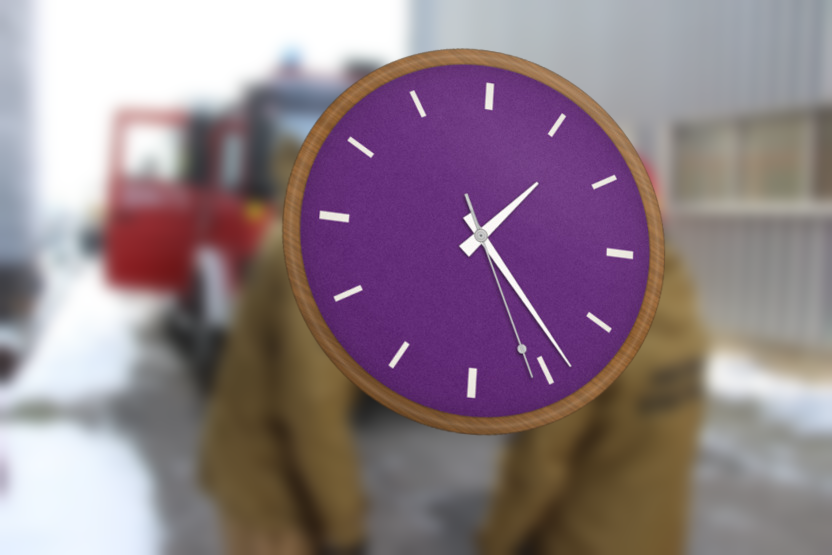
**1:23:26**
